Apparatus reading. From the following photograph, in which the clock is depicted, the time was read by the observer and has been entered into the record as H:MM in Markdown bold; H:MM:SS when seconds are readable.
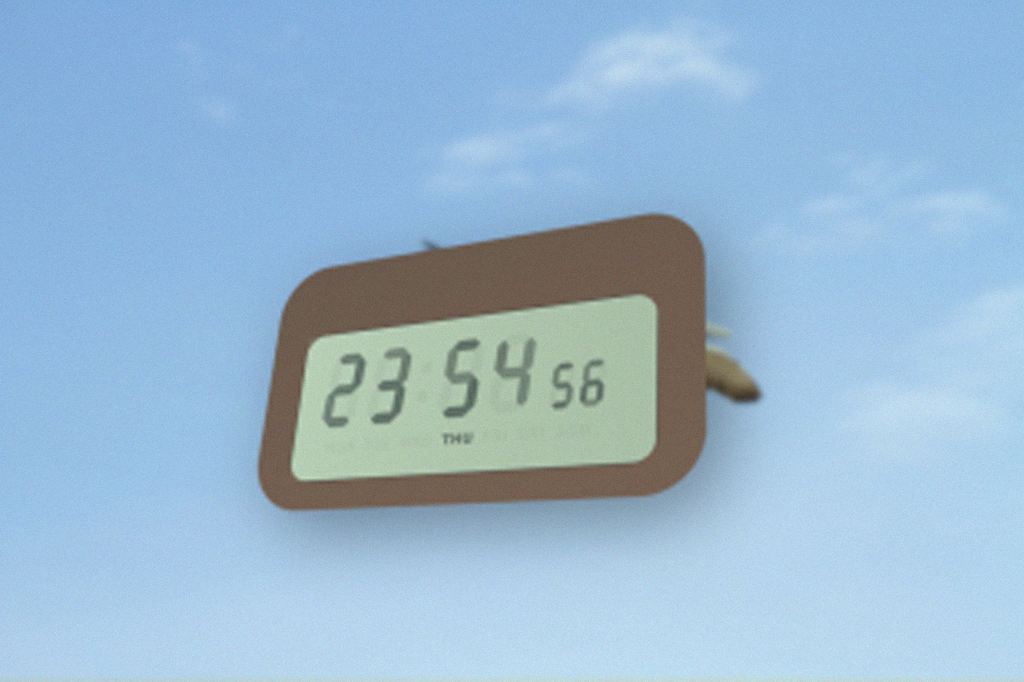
**23:54:56**
